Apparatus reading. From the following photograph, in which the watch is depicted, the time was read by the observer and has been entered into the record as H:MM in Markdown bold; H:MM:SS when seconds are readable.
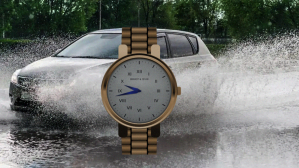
**9:43**
